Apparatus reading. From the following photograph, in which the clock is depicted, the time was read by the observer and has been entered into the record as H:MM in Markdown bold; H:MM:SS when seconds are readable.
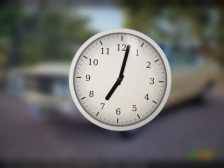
**7:02**
